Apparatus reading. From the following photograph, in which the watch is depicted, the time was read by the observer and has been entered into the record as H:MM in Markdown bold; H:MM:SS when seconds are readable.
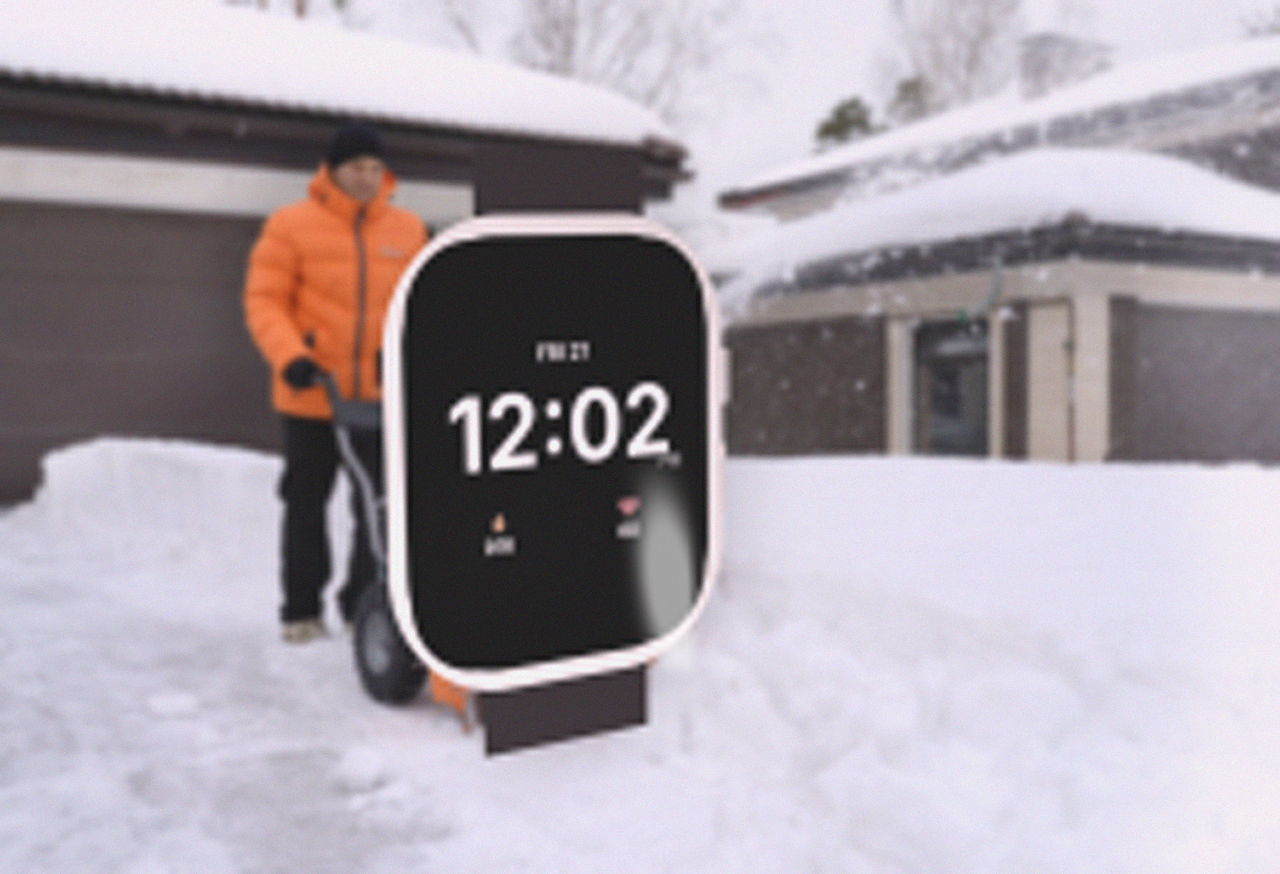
**12:02**
